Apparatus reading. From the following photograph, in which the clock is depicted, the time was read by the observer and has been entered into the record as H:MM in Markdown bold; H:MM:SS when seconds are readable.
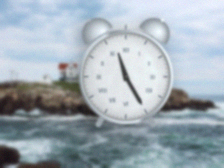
**11:25**
